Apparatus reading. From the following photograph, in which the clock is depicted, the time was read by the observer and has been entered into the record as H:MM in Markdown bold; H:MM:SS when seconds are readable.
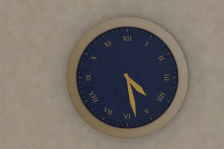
**4:28**
